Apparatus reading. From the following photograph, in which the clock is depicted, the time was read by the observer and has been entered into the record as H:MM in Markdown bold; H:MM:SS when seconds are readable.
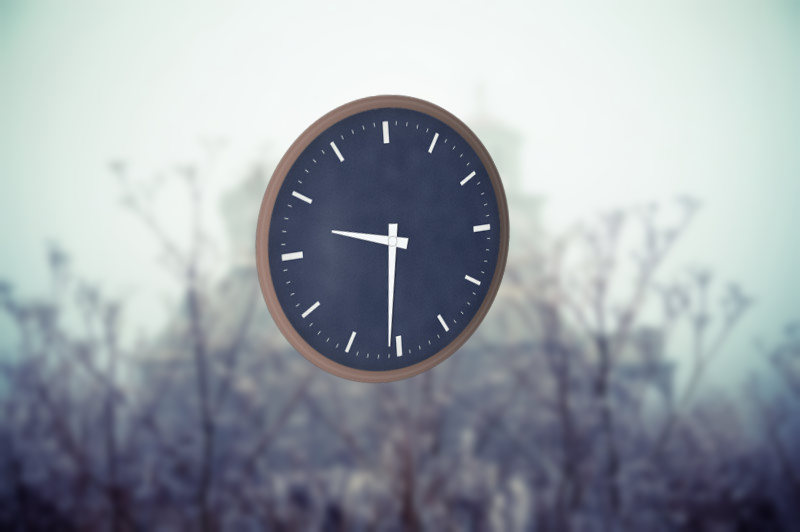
**9:31**
